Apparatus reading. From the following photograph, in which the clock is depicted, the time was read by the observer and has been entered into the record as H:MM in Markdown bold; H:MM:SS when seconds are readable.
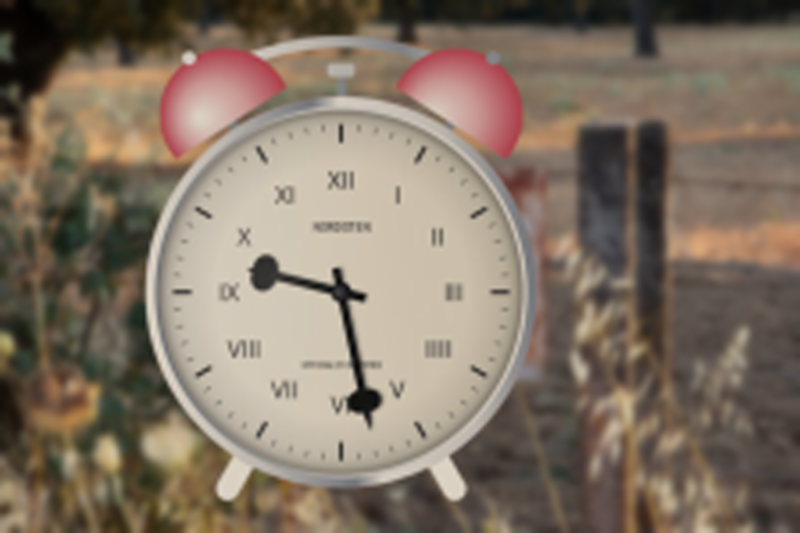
**9:28**
